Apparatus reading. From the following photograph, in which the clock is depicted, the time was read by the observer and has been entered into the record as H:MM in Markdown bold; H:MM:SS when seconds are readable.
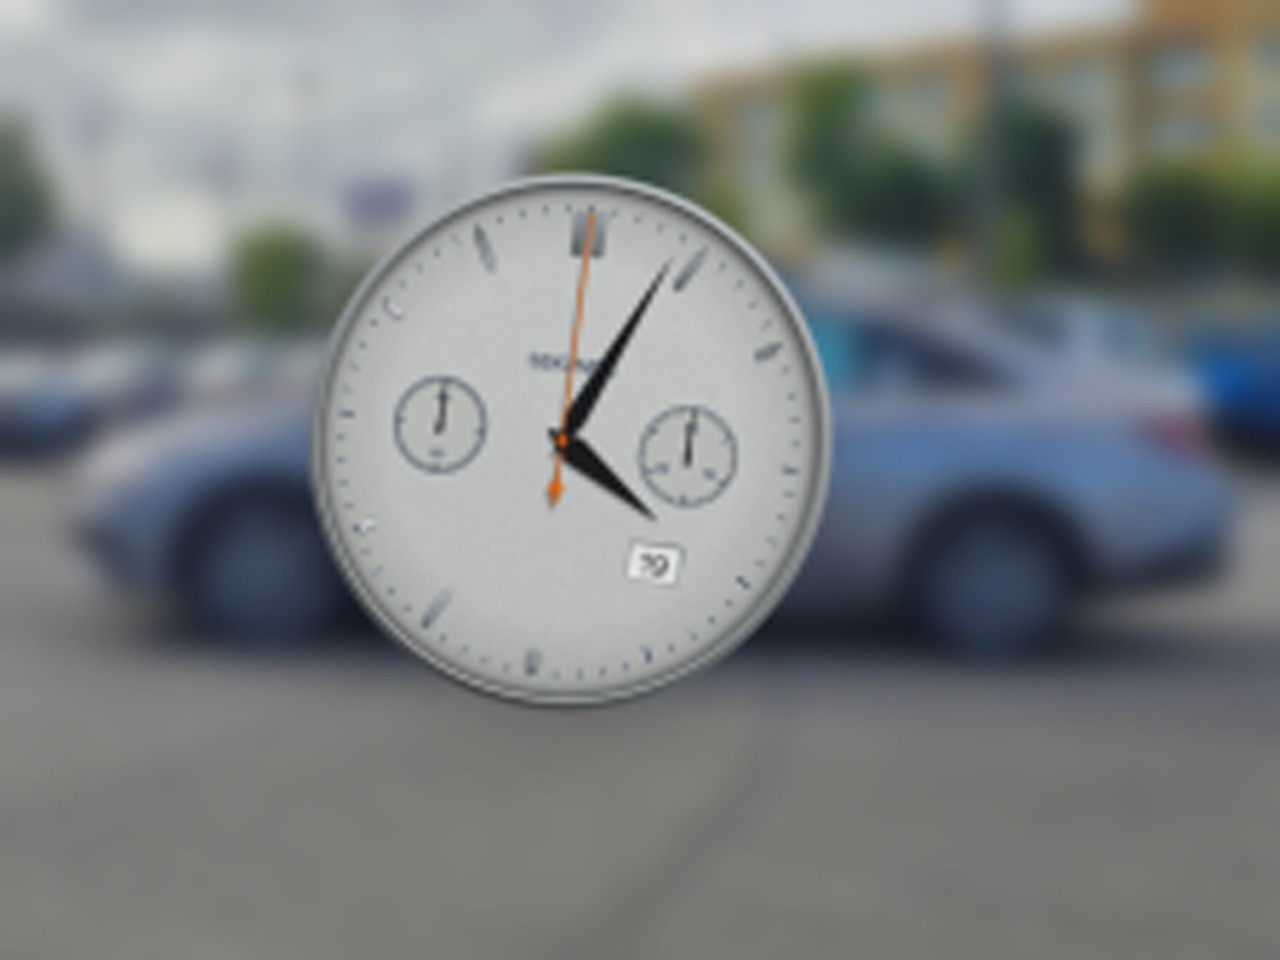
**4:04**
